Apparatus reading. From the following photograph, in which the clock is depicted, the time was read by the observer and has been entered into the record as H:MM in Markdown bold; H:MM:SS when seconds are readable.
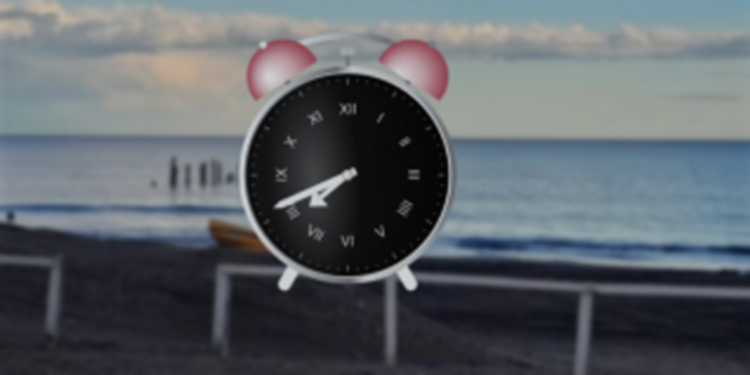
**7:41**
